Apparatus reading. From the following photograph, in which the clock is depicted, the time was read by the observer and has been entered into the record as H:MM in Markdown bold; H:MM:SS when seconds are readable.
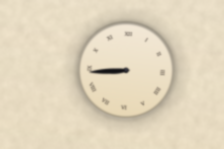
**8:44**
